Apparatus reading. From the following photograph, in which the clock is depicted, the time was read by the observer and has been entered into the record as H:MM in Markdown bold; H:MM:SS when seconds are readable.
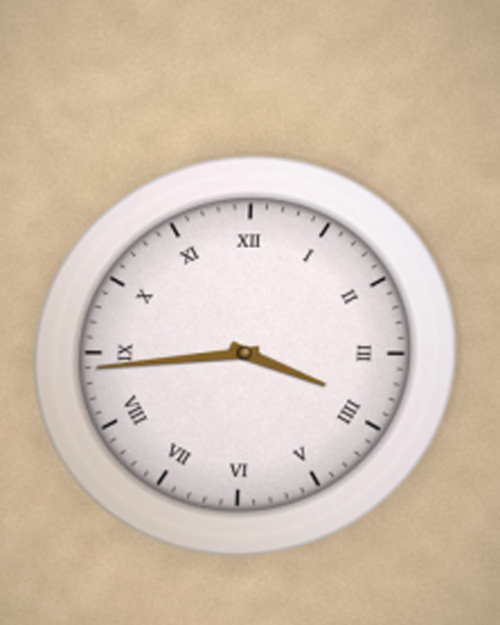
**3:44**
